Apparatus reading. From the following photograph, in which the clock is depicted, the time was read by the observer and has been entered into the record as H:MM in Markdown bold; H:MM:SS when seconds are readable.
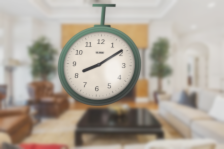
**8:09**
